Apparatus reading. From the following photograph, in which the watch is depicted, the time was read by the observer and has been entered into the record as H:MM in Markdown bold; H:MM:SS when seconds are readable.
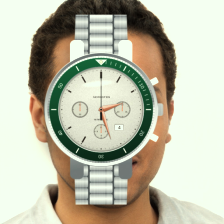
**2:27**
